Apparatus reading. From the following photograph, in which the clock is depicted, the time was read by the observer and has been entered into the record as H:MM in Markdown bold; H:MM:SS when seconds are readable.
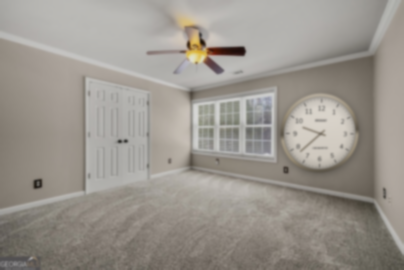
**9:38**
